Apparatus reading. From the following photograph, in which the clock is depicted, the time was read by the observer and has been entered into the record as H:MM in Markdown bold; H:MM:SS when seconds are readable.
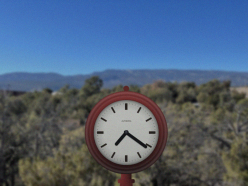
**7:21**
